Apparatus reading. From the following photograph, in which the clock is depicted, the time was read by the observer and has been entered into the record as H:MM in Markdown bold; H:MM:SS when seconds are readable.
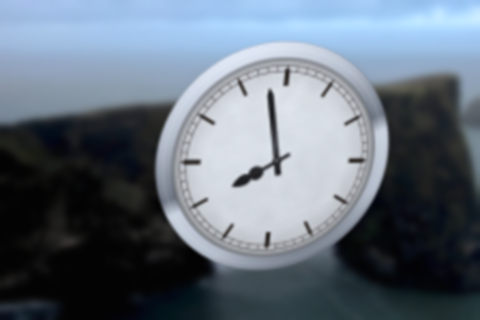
**7:58**
